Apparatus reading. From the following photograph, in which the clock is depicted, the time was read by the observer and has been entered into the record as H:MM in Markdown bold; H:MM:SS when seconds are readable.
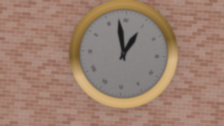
**12:58**
